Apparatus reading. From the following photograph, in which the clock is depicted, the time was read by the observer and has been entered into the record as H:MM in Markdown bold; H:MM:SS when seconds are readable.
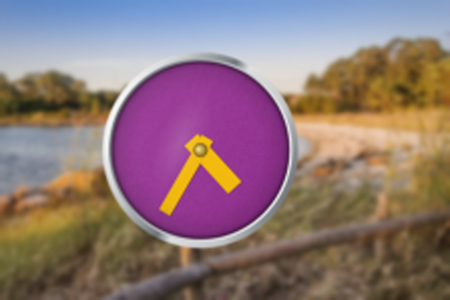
**4:35**
